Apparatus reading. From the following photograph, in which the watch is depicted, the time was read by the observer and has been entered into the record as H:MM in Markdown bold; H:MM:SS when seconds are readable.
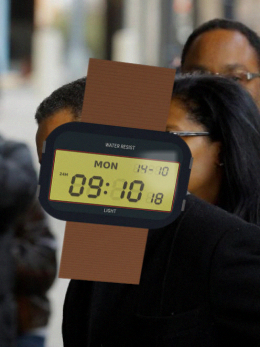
**9:10:18**
